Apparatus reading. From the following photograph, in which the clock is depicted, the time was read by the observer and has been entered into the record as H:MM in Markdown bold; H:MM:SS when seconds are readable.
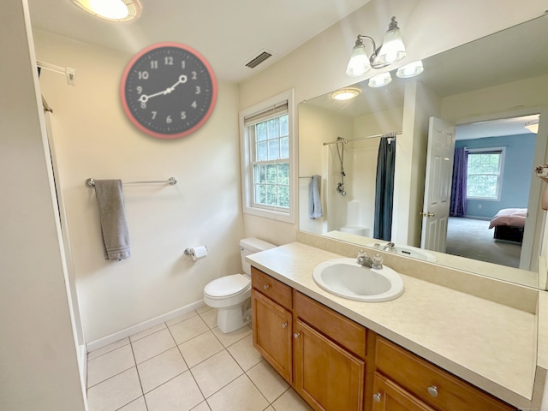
**1:42**
